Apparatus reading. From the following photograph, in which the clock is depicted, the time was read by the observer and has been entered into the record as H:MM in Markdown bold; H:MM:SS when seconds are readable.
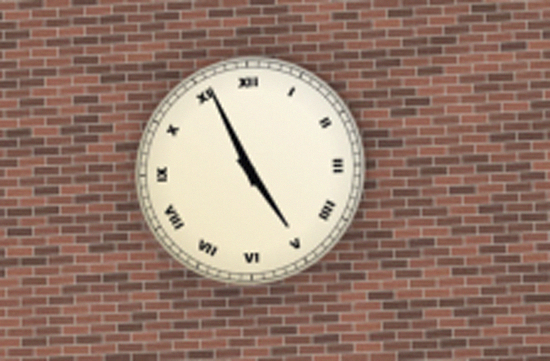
**4:56**
